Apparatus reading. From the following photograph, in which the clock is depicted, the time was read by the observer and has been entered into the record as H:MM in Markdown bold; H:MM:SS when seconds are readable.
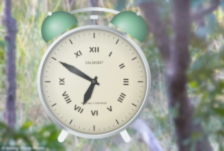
**6:50**
